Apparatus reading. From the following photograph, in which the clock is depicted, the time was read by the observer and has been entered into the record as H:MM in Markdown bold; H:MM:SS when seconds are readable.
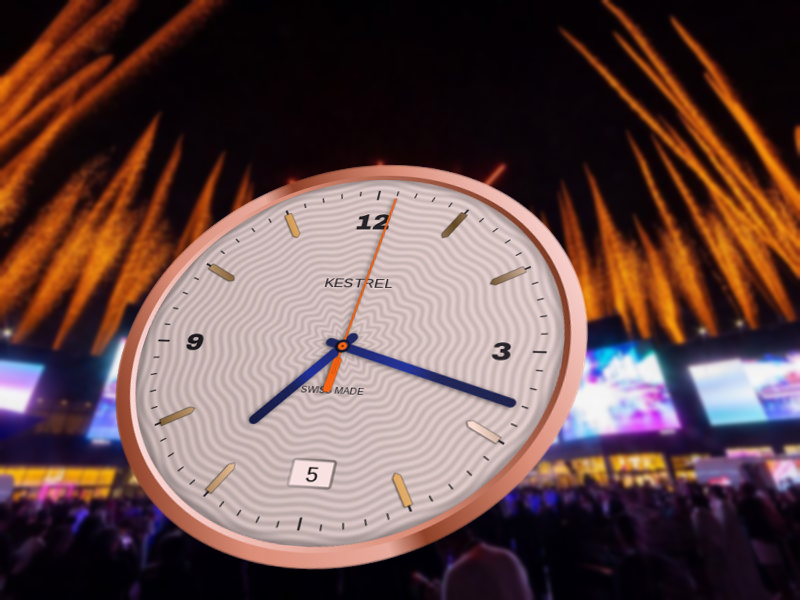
**7:18:01**
